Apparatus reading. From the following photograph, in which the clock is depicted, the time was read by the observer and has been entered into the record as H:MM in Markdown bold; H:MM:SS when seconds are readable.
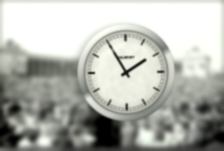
**1:55**
